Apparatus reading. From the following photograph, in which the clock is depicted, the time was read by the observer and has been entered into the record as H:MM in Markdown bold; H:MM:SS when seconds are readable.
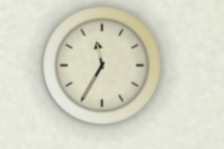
**11:35**
